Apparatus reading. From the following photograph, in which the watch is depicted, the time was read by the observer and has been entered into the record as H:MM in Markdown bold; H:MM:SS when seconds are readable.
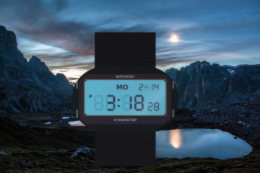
**3:18:28**
